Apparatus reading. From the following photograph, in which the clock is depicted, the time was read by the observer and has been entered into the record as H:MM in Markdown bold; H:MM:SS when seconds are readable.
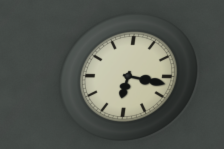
**6:17**
